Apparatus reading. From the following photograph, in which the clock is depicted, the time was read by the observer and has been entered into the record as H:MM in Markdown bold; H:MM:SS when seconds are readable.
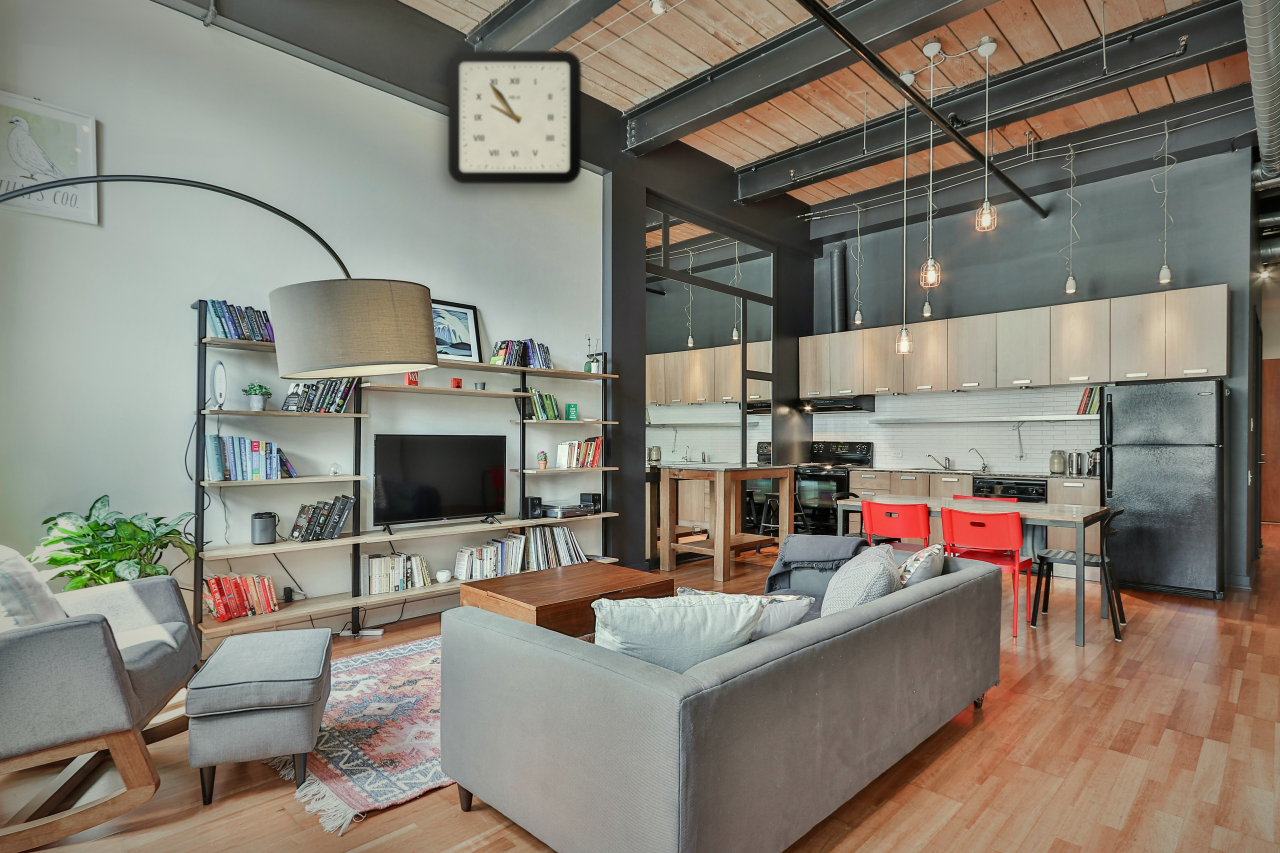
**9:54**
